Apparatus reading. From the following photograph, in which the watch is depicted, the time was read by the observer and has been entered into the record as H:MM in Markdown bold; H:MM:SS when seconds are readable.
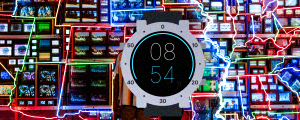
**8:54**
